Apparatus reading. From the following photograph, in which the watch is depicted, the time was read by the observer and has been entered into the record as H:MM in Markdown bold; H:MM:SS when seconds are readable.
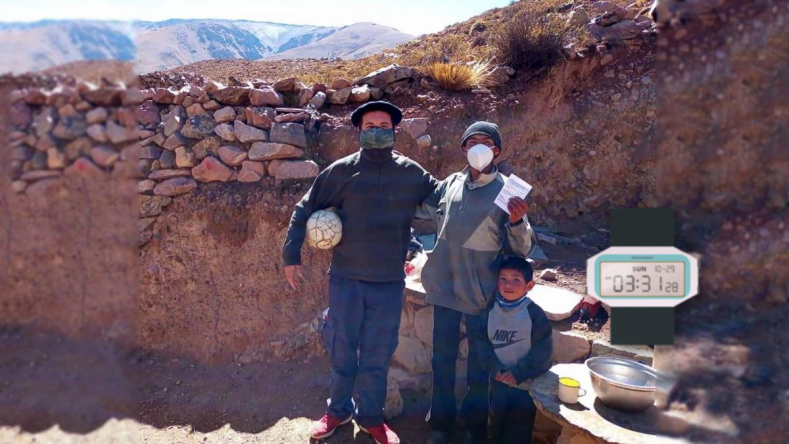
**3:31:28**
